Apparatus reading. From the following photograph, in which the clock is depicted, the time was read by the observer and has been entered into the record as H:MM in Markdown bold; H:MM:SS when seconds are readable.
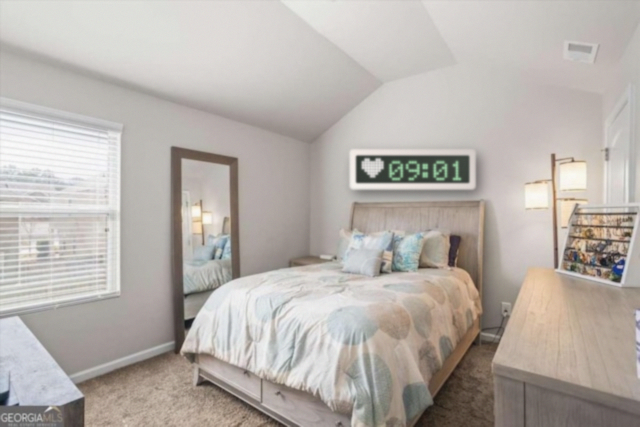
**9:01**
